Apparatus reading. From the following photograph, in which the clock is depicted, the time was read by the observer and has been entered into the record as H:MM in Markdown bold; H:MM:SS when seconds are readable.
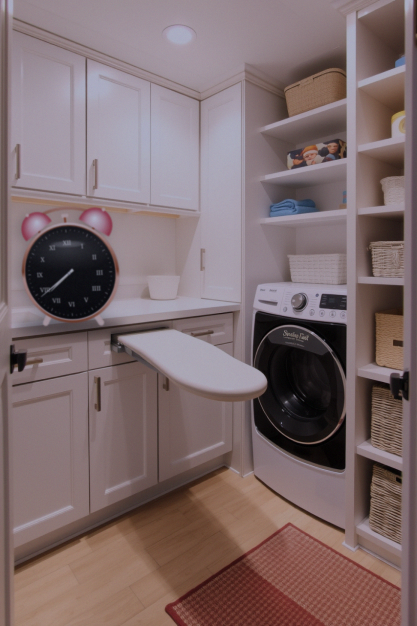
**7:39**
